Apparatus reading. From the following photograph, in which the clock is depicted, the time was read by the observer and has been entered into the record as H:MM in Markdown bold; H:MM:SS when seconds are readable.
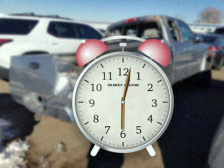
**6:02**
